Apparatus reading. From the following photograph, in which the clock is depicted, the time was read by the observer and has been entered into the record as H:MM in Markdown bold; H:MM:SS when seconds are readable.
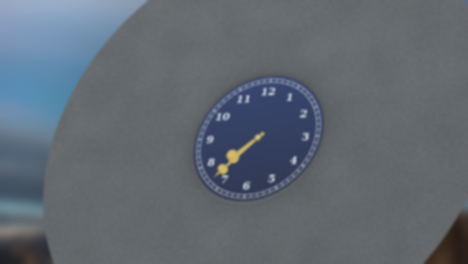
**7:37**
